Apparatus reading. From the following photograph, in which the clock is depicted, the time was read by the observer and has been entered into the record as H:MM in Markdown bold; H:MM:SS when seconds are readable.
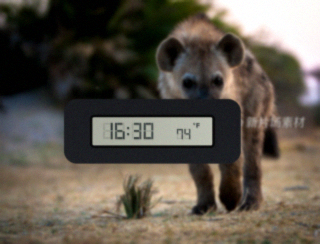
**16:30**
